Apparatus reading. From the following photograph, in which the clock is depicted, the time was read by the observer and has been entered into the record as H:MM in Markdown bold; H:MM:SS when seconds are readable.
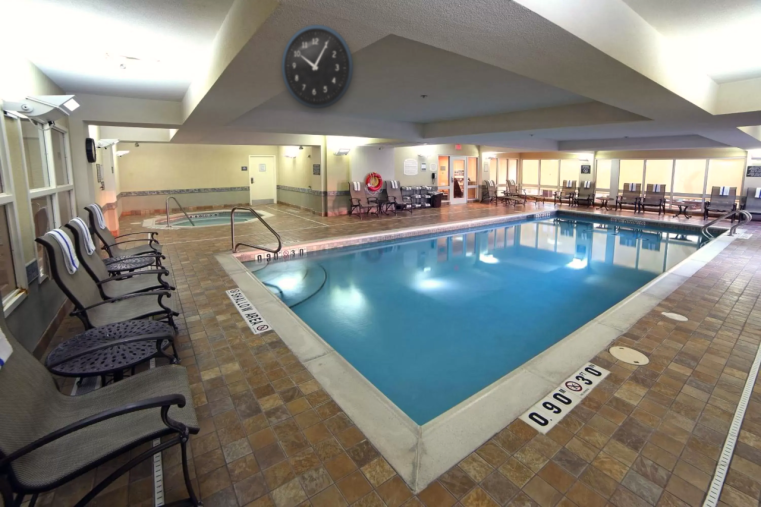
**10:05**
